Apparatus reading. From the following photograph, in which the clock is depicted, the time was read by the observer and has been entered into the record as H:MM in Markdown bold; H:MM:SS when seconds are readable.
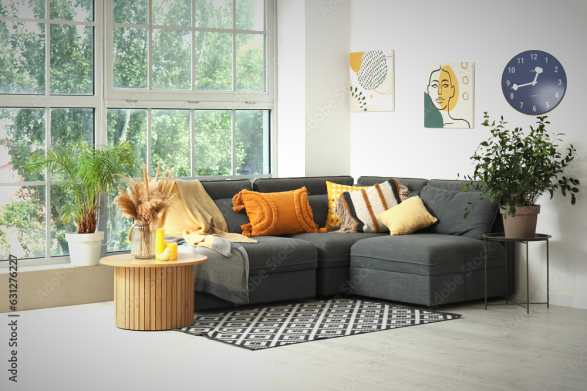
**12:43**
